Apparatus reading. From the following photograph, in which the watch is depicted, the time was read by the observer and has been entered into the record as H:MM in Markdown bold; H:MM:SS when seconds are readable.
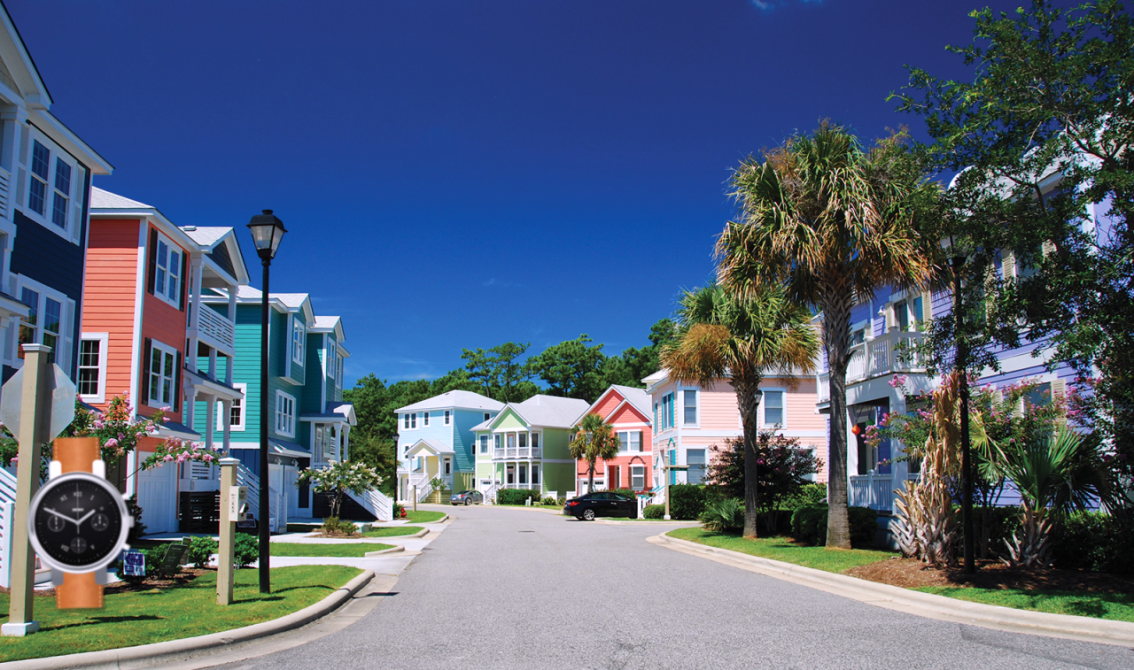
**1:49**
